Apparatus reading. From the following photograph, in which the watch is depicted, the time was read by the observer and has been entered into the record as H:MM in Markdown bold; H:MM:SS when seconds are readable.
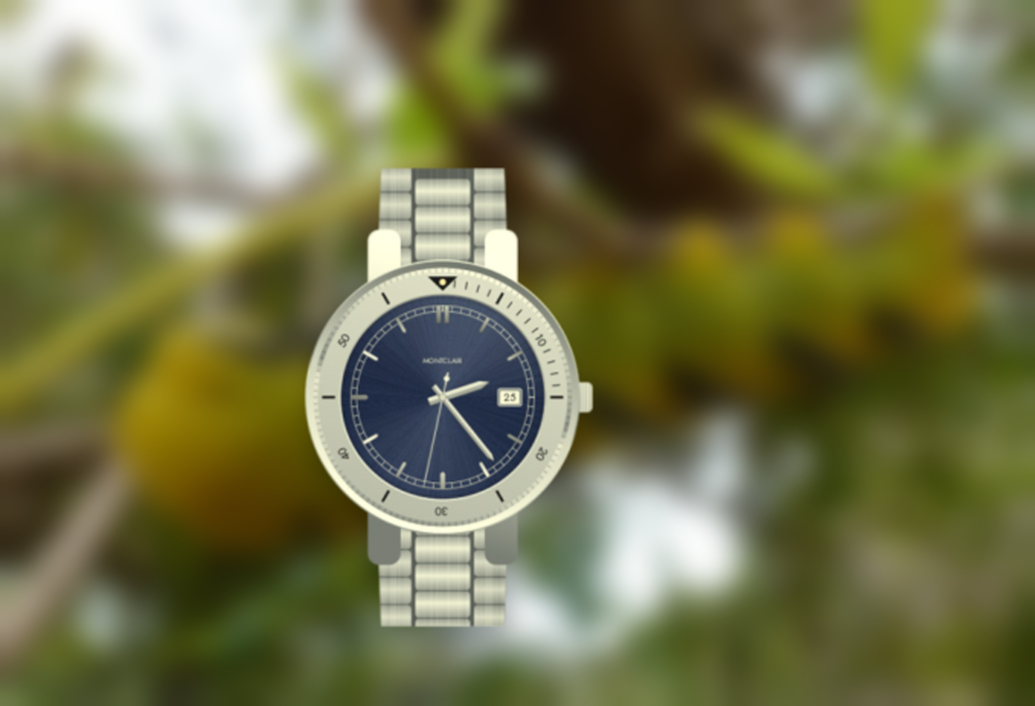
**2:23:32**
